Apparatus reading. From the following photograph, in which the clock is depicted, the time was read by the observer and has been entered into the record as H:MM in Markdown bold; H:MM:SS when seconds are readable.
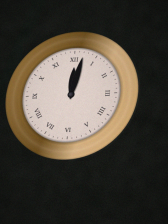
**12:02**
